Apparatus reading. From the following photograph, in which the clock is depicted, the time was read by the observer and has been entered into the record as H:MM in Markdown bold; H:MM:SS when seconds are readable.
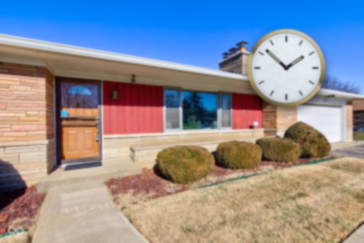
**1:52**
